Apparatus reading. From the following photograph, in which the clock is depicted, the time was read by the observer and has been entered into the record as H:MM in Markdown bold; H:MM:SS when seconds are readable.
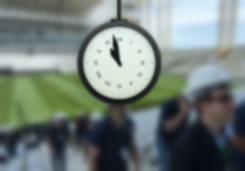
**10:58**
